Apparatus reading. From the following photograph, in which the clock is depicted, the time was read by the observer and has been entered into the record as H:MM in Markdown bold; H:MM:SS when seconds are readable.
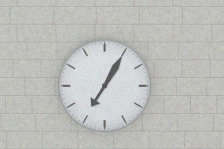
**7:05**
